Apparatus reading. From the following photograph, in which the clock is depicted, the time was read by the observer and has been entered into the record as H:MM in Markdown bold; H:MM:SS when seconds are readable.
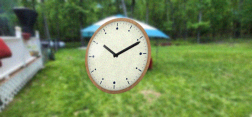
**10:11**
